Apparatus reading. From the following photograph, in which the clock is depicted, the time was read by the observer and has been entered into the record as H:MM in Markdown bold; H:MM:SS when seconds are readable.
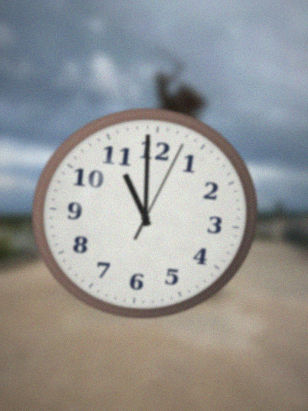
**10:59:03**
